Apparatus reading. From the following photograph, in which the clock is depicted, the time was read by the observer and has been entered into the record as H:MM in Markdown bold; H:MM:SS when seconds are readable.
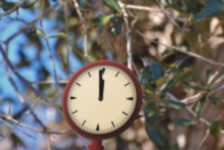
**11:59**
